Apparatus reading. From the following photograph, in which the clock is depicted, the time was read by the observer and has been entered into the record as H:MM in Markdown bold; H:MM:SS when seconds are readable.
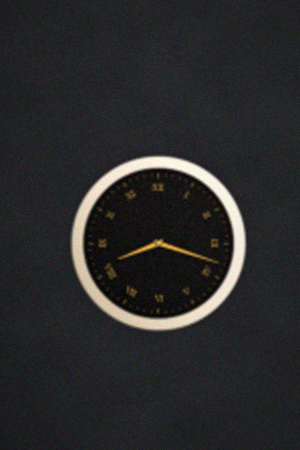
**8:18**
